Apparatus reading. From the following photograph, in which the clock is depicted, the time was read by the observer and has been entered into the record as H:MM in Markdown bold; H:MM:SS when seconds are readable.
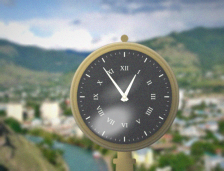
**12:54**
